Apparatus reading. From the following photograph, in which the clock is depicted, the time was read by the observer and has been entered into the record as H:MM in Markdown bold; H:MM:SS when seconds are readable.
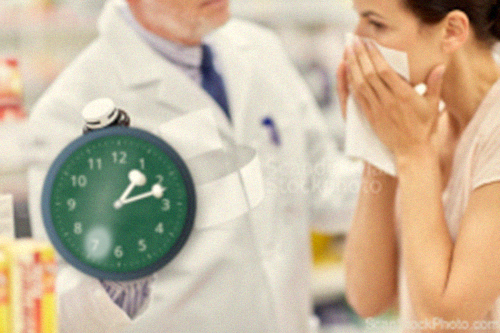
**1:12**
